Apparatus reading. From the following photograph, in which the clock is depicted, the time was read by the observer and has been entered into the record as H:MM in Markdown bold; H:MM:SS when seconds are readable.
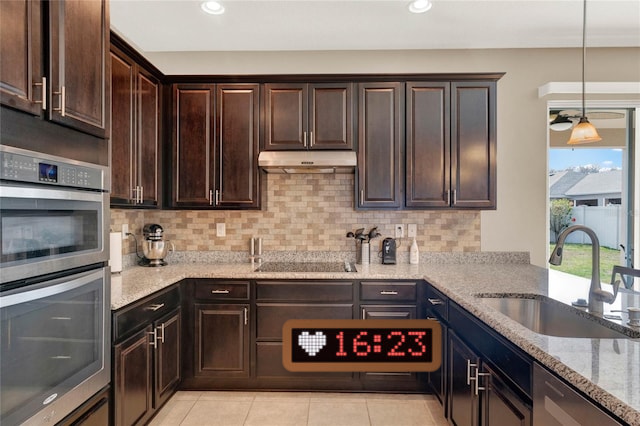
**16:23**
